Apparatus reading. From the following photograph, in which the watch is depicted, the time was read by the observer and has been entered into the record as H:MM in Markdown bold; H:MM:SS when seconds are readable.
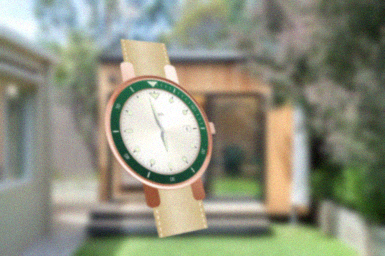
**5:58**
